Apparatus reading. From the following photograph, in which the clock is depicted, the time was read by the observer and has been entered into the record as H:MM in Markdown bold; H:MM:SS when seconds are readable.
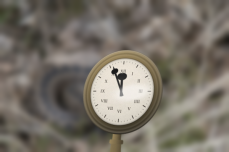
**11:56**
